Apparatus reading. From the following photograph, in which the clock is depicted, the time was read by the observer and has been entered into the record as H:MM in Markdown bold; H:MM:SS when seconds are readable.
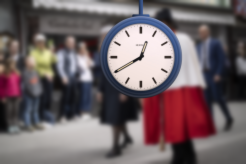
**12:40**
